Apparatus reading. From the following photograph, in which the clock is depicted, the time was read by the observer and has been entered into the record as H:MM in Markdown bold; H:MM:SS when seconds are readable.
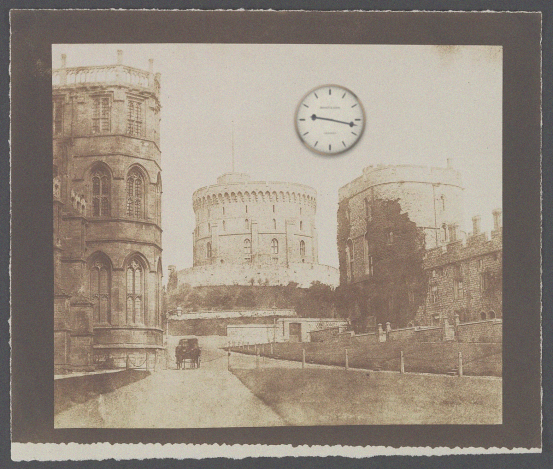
**9:17**
